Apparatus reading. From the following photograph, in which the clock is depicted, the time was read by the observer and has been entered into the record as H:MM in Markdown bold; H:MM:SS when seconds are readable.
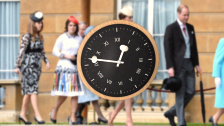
**12:47**
